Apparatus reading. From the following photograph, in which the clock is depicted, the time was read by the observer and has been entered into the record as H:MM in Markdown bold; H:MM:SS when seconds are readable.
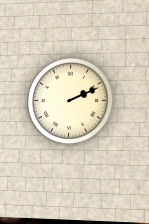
**2:11**
